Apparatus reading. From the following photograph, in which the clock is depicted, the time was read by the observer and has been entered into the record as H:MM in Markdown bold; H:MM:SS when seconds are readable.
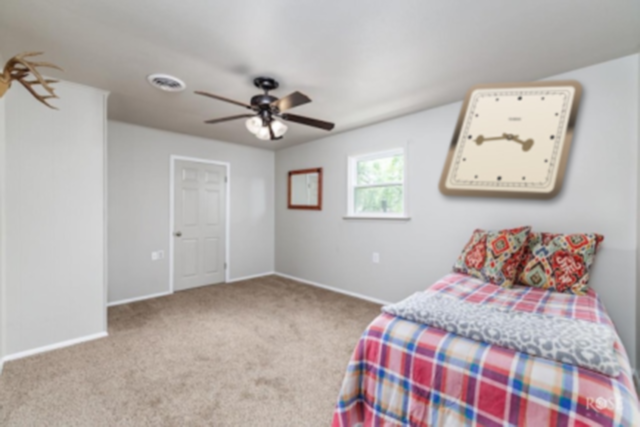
**3:44**
